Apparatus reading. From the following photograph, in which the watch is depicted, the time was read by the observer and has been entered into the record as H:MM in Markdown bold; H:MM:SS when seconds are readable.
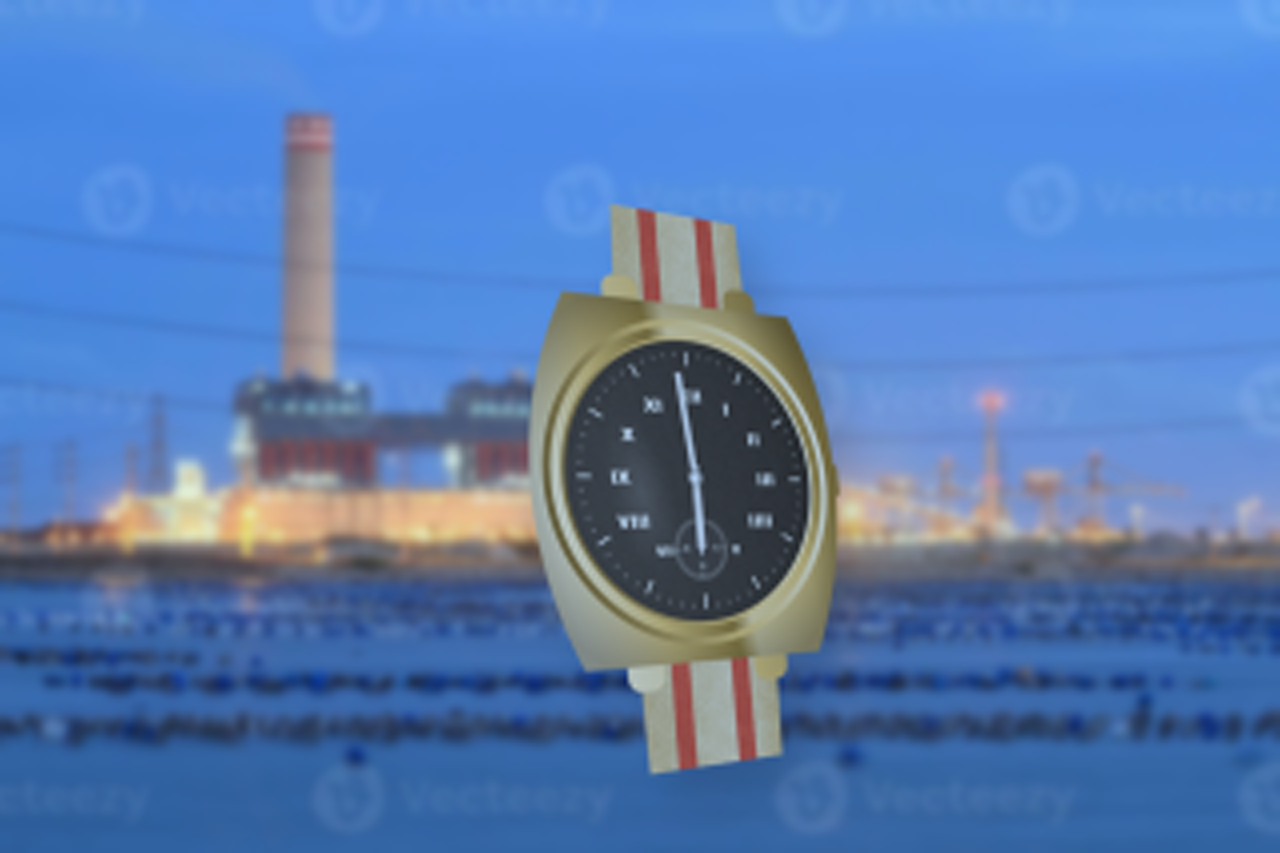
**5:59**
